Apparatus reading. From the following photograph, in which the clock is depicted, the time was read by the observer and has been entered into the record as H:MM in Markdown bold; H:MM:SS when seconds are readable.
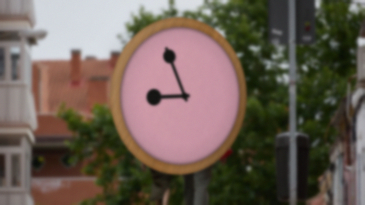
**8:56**
